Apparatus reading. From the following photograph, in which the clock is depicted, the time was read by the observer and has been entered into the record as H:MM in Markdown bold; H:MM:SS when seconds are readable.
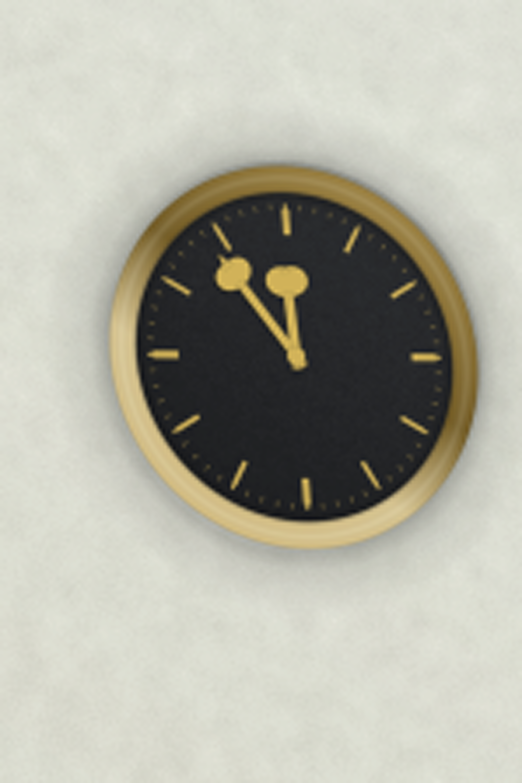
**11:54**
